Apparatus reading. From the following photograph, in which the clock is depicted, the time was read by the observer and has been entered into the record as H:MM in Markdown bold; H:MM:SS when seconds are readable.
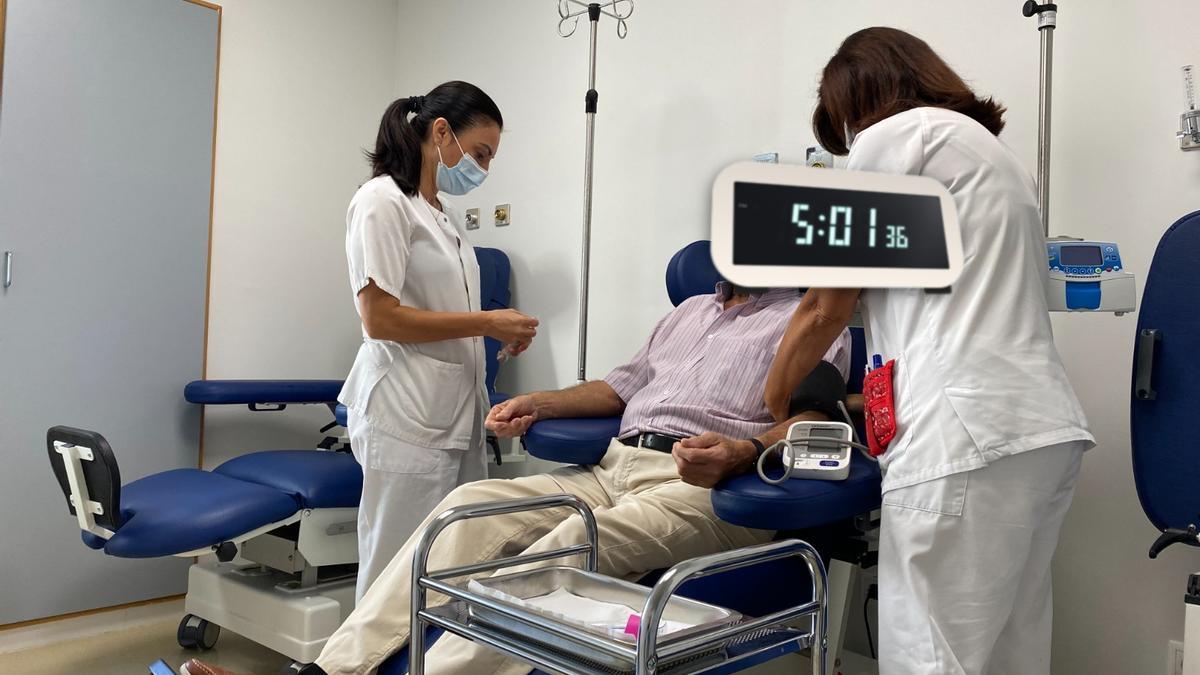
**5:01:36**
